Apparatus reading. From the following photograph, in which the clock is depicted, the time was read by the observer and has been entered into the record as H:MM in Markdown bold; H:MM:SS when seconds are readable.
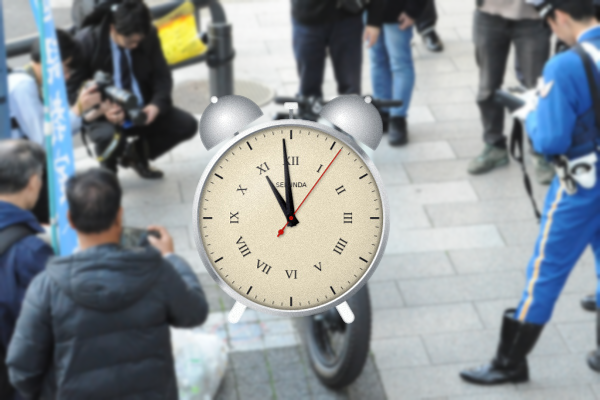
**10:59:06**
